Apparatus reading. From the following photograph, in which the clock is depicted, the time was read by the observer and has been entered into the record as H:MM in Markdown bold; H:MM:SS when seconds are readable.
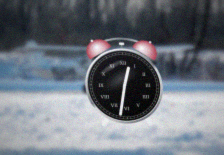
**12:32**
